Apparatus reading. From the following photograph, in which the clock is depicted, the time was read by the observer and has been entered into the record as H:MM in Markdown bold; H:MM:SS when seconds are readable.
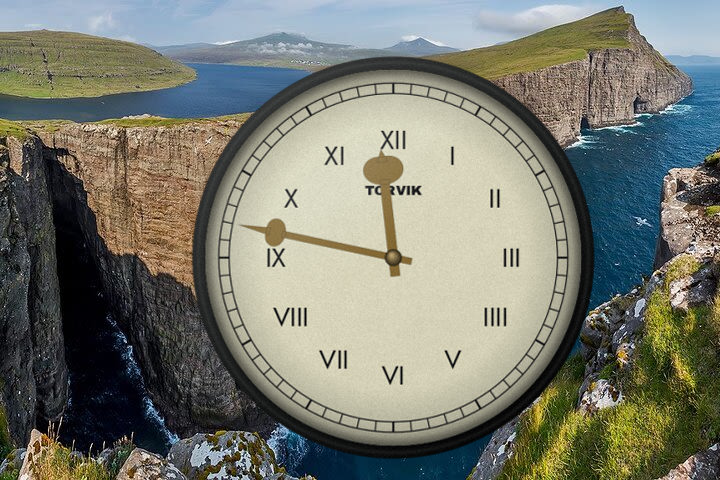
**11:47**
